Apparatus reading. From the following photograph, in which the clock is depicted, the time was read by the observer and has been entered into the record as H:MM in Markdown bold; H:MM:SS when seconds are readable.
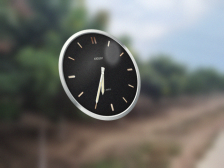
**6:35**
